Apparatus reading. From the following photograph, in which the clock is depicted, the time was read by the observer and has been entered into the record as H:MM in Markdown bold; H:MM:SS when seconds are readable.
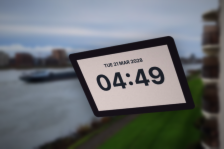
**4:49**
